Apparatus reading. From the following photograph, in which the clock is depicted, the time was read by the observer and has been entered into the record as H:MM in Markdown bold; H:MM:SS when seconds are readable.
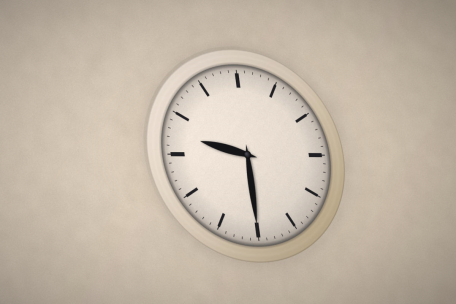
**9:30**
